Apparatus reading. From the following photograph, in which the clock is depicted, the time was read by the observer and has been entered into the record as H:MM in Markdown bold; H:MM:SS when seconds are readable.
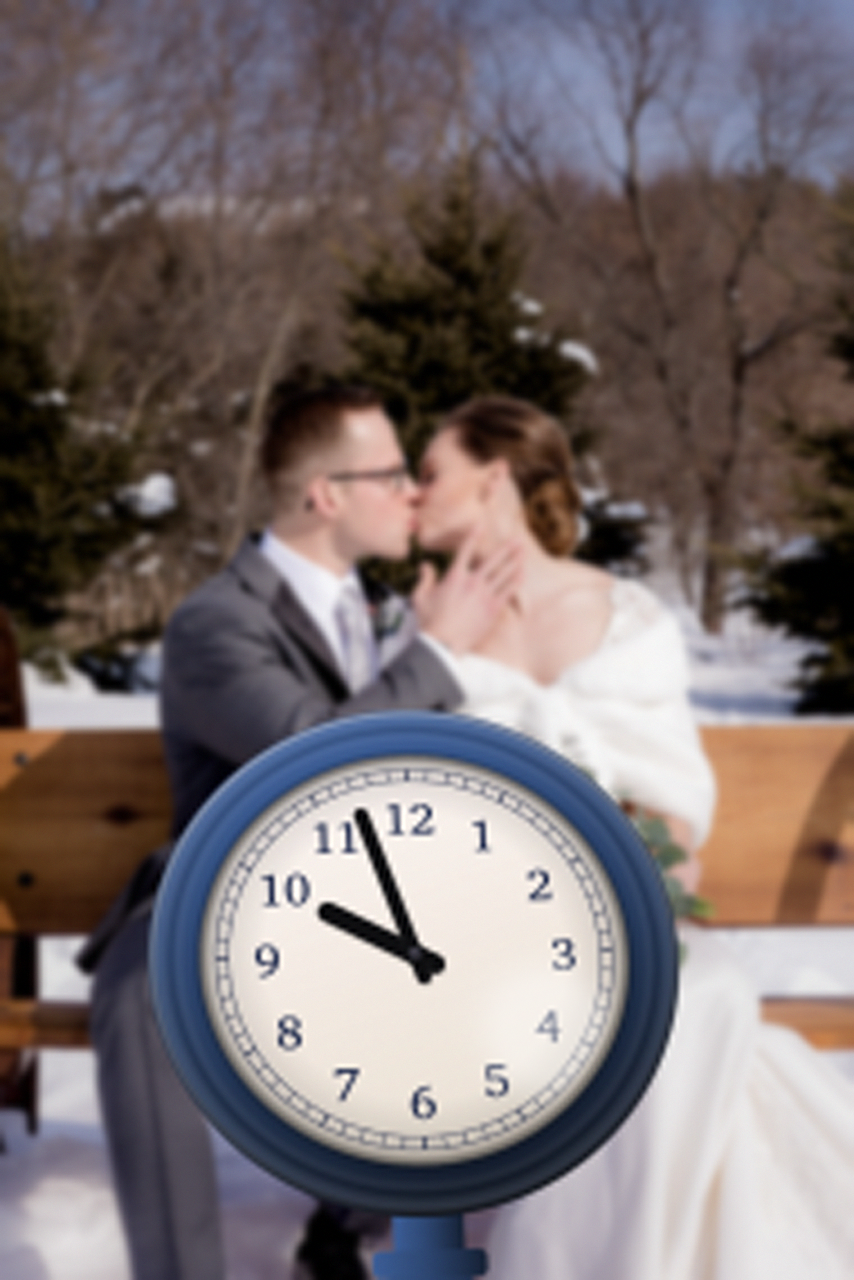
**9:57**
